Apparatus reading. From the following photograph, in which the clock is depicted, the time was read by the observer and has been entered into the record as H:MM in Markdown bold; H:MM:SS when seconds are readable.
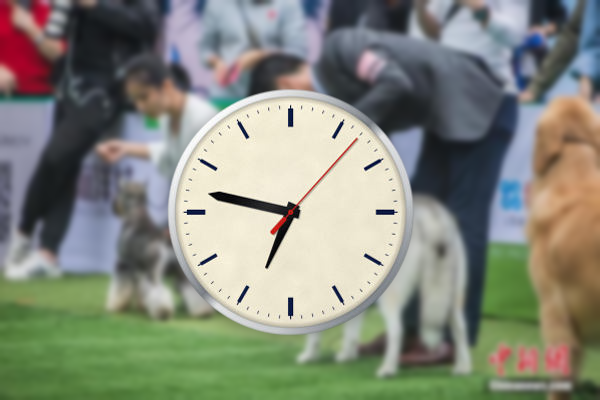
**6:47:07**
